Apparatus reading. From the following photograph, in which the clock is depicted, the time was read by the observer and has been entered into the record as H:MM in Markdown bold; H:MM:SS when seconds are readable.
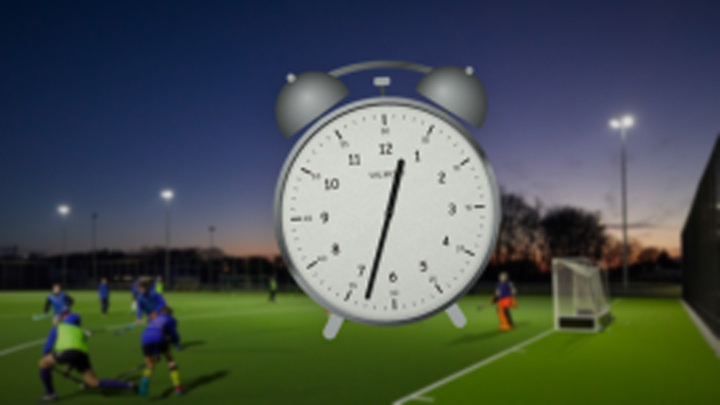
**12:33**
